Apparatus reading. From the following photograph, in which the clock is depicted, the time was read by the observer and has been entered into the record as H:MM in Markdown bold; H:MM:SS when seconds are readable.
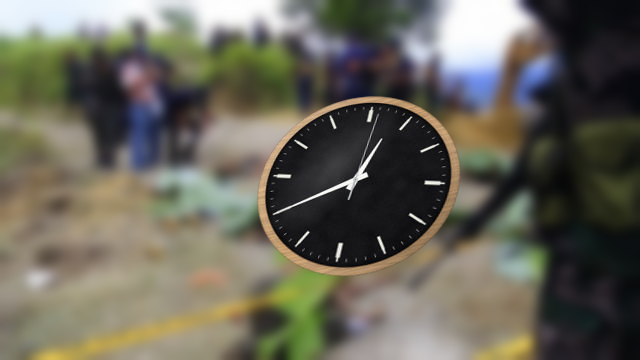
**12:40:01**
